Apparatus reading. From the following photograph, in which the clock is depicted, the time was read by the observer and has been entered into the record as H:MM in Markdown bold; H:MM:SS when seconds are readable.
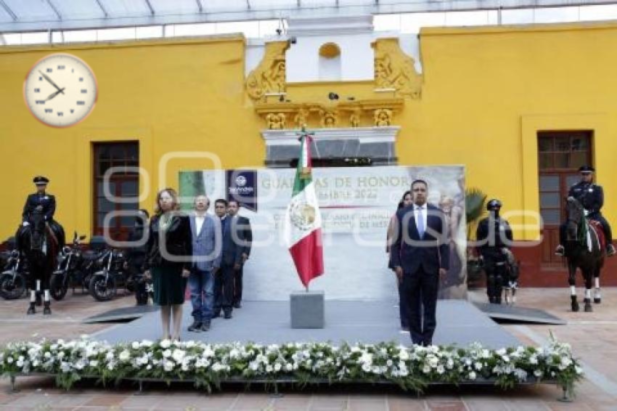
**7:52**
